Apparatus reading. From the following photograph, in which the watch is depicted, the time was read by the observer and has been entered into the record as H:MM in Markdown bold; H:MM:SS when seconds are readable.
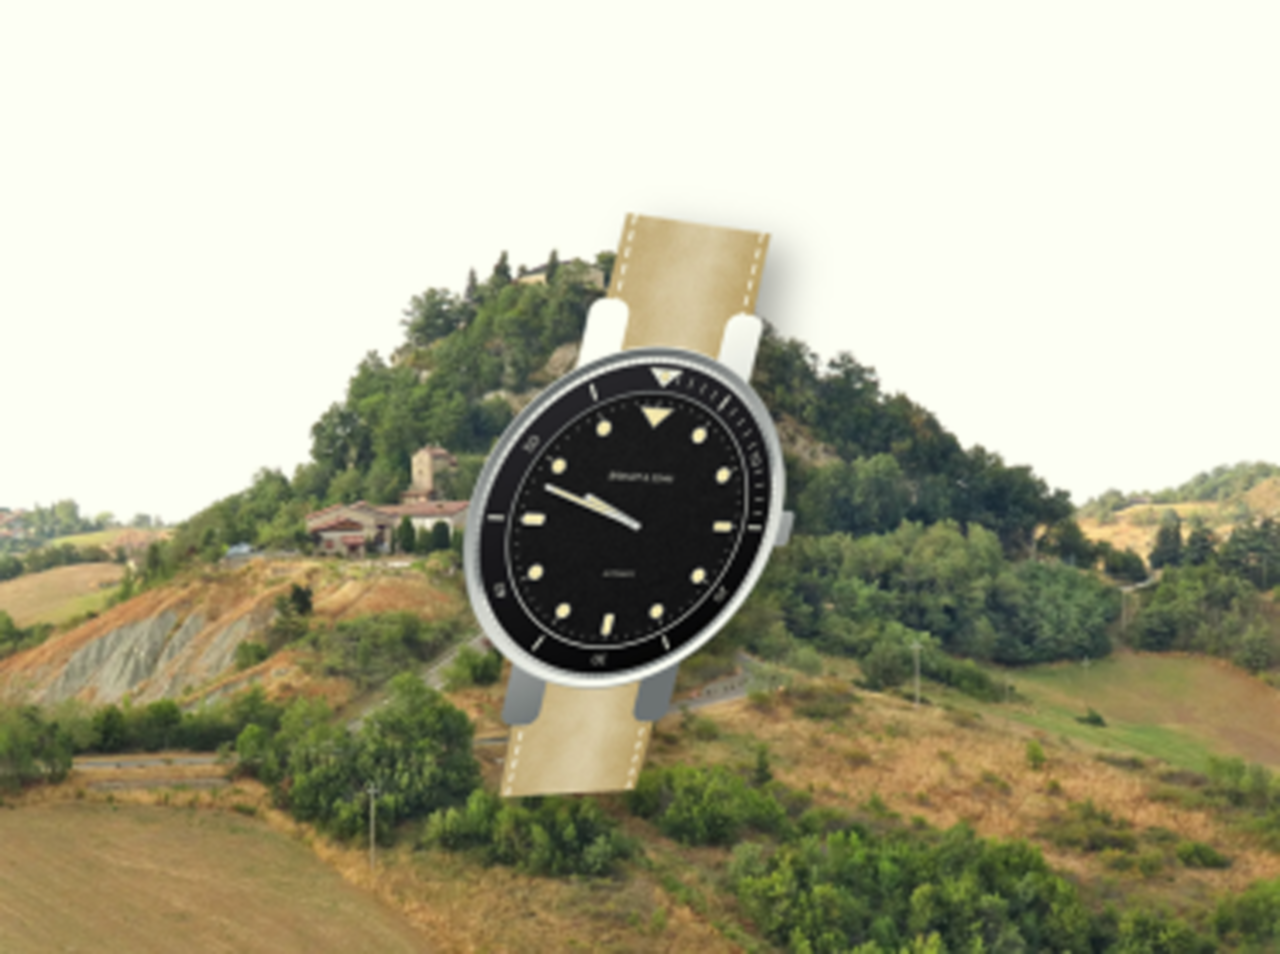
**9:48**
